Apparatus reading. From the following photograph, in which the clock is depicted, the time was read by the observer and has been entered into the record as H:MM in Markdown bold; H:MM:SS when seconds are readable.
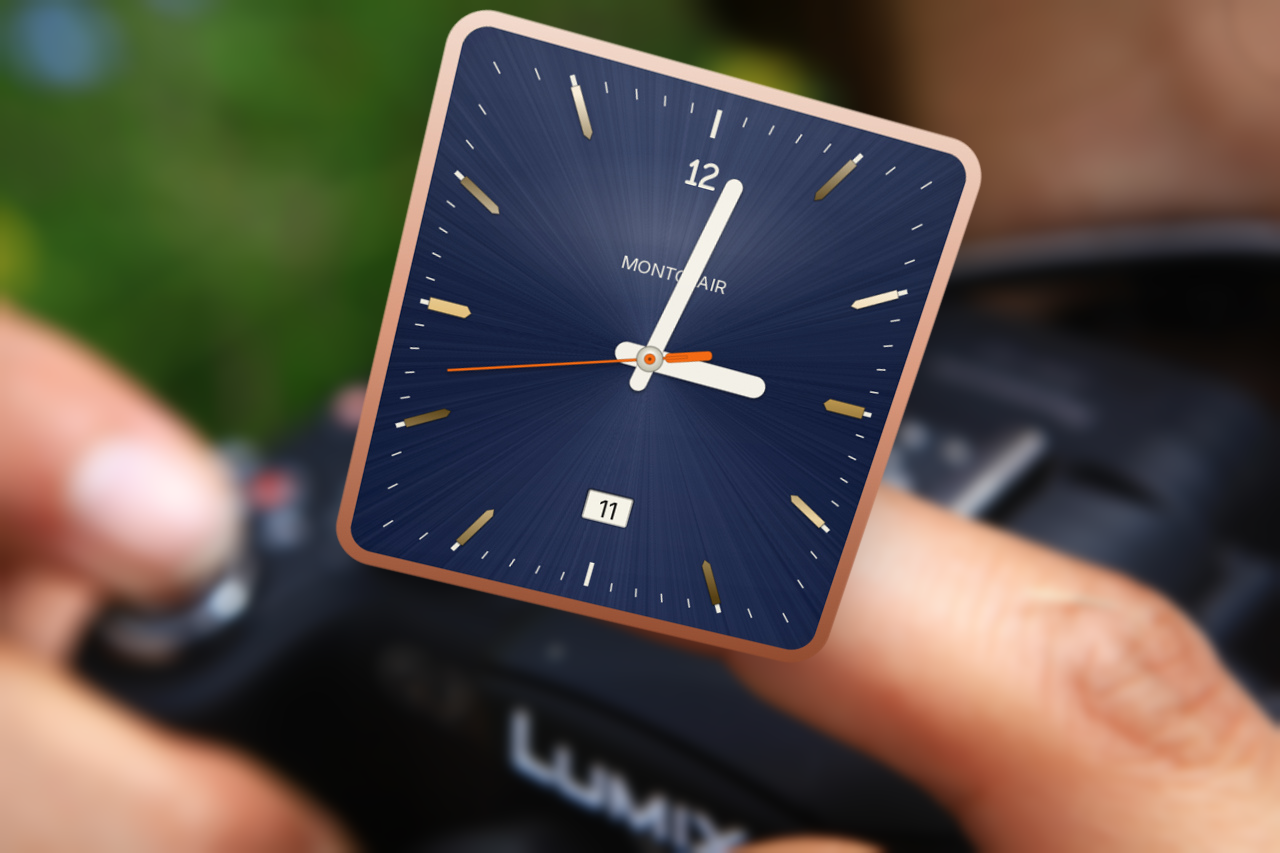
**3:01:42**
